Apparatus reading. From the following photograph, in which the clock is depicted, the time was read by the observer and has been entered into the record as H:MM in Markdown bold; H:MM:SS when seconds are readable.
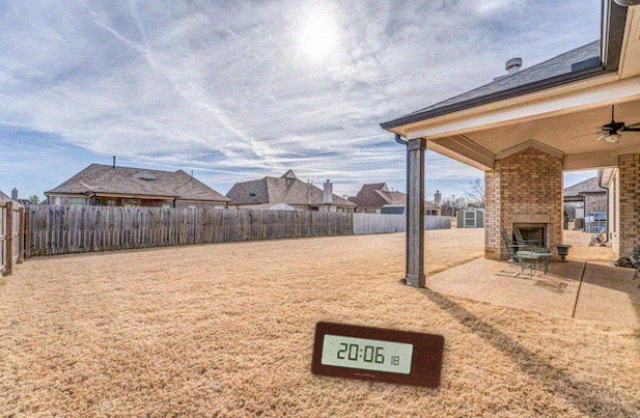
**20:06:18**
